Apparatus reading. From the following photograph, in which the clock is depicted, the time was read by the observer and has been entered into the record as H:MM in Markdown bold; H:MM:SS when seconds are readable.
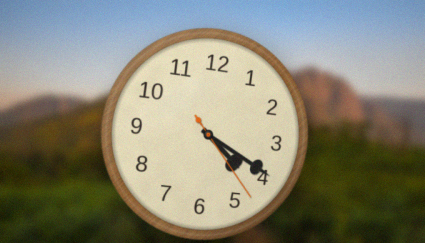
**4:19:23**
